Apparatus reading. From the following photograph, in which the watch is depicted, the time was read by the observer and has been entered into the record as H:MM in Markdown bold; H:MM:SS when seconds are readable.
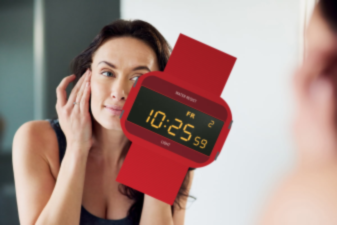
**10:25**
